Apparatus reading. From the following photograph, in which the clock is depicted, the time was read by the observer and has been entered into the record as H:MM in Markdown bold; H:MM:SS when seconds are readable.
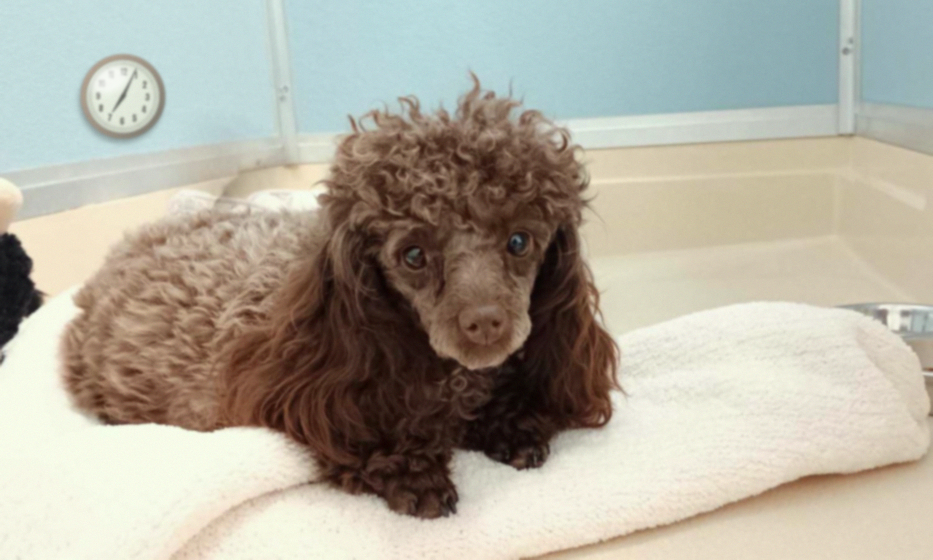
**7:04**
